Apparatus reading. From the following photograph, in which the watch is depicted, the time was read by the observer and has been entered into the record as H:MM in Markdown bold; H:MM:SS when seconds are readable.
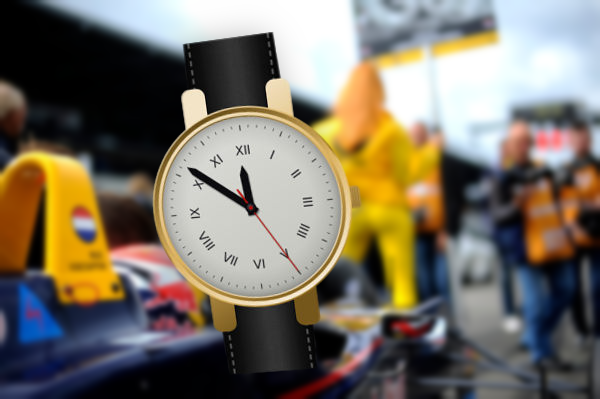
**11:51:25**
